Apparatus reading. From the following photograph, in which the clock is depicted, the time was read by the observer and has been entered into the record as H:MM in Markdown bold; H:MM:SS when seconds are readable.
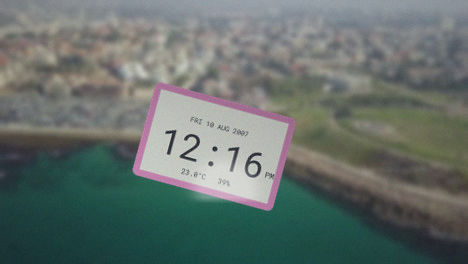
**12:16**
